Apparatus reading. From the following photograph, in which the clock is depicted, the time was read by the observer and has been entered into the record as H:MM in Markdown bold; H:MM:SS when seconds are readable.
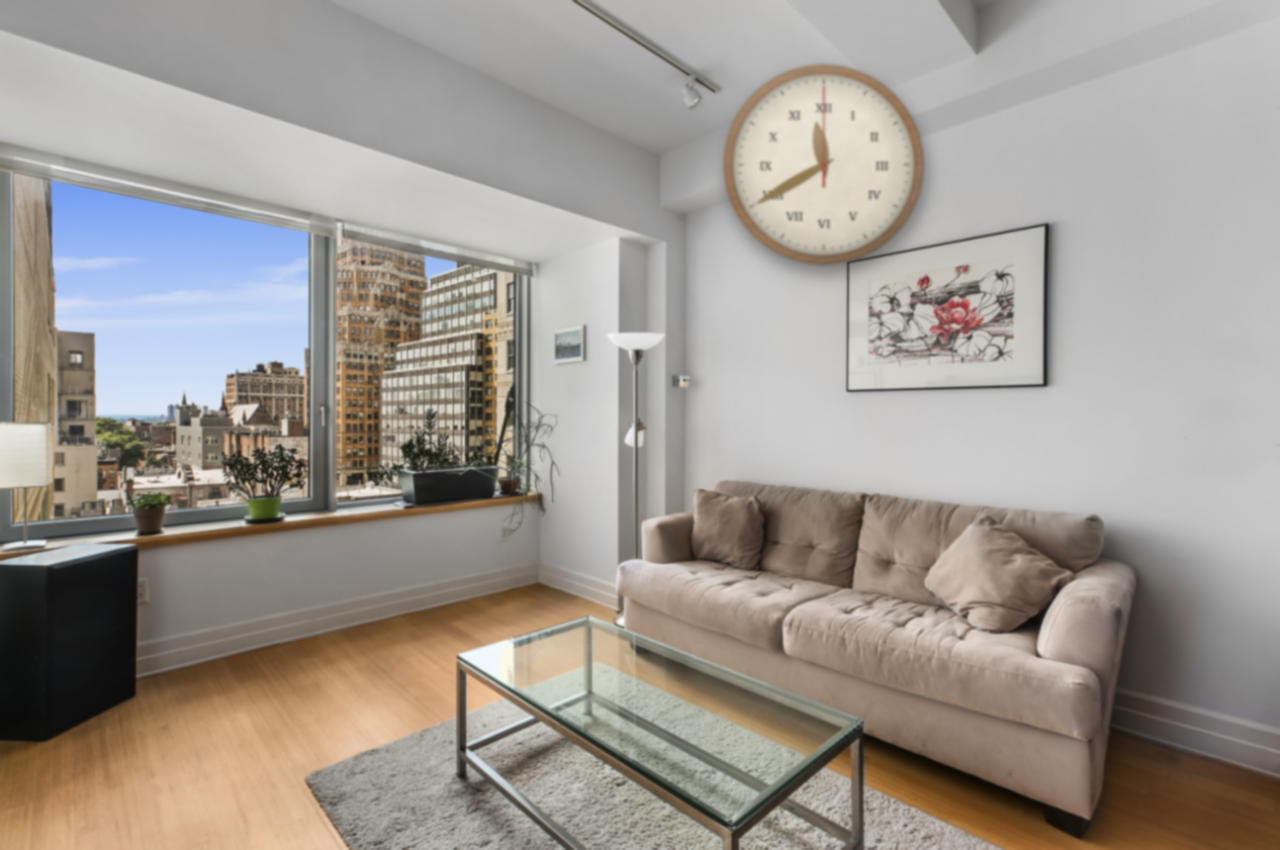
**11:40:00**
